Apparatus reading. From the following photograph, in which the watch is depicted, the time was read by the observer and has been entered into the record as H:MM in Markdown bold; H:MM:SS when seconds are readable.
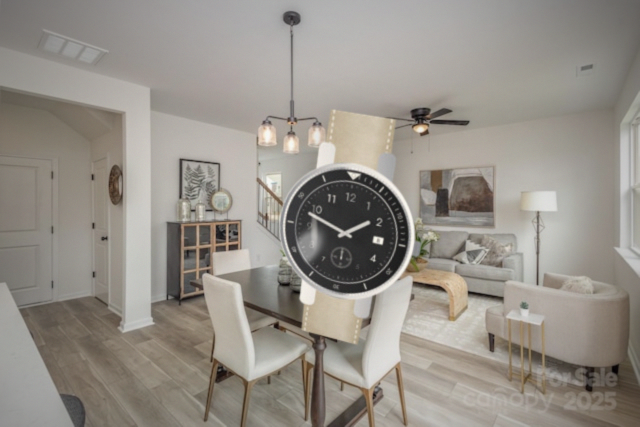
**1:48**
